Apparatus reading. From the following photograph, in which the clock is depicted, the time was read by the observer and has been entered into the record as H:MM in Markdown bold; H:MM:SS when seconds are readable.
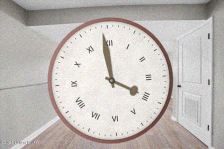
**3:59**
